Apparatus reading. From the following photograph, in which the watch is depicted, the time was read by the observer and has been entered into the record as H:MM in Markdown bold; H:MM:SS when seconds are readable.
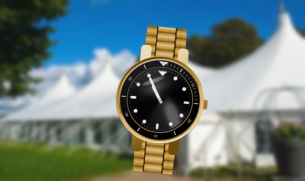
**10:55**
